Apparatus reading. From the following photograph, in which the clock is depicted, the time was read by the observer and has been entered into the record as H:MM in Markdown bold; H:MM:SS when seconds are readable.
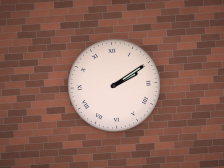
**2:10**
